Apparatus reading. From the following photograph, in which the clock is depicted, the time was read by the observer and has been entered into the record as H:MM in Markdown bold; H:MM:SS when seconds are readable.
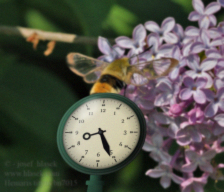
**8:26**
